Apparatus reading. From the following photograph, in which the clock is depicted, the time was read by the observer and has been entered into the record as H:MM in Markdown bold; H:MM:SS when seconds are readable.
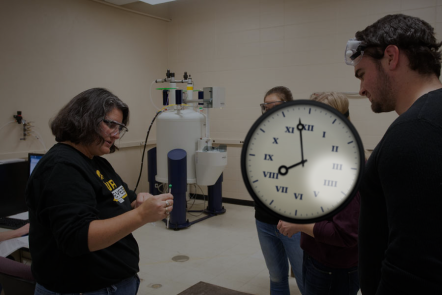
**7:58**
